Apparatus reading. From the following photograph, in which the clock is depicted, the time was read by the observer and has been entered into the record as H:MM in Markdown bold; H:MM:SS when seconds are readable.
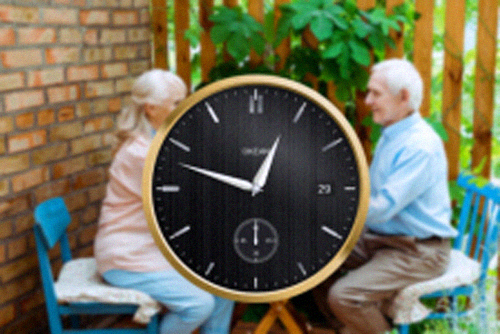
**12:48**
